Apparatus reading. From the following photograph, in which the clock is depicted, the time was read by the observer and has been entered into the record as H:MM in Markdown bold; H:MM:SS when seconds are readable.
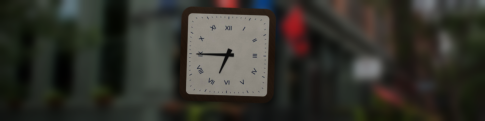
**6:45**
